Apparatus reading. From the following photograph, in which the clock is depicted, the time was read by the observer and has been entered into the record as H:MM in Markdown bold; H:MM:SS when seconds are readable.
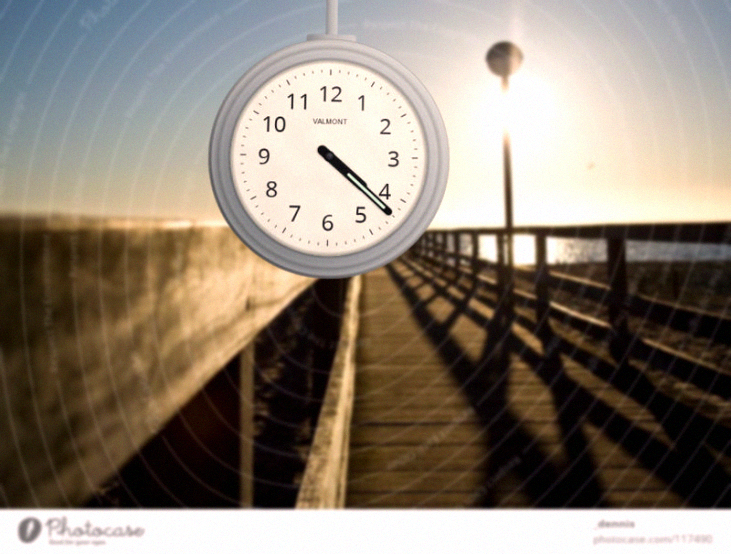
**4:22**
